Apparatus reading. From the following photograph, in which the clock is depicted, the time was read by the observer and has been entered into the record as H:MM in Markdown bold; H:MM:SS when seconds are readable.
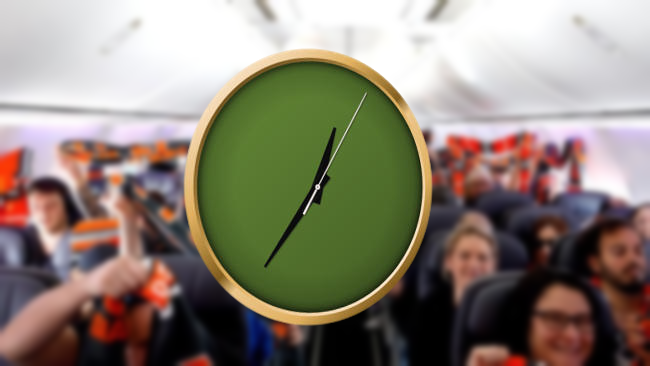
**12:36:05**
